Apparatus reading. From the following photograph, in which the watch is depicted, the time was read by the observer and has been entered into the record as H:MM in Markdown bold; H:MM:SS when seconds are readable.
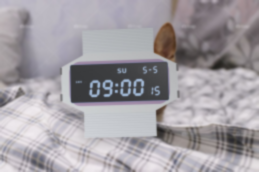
**9:00**
